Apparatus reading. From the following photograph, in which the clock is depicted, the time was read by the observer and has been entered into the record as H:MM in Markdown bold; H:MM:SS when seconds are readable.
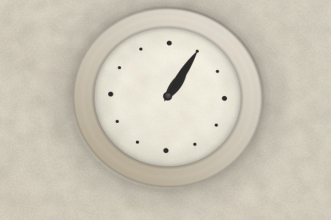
**1:05**
